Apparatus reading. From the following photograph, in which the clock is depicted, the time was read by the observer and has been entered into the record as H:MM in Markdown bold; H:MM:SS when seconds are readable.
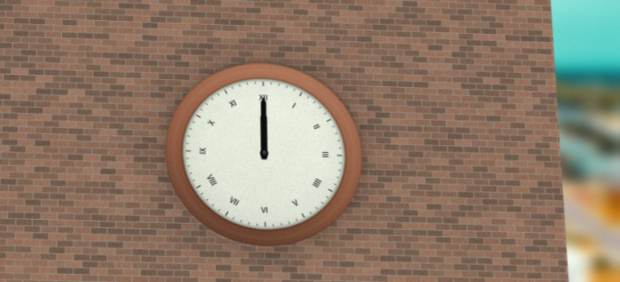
**12:00**
